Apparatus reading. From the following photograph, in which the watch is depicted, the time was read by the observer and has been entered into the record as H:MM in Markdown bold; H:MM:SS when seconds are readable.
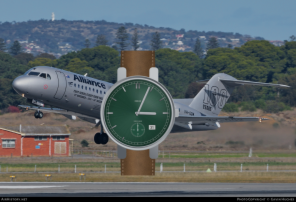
**3:04**
